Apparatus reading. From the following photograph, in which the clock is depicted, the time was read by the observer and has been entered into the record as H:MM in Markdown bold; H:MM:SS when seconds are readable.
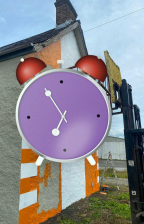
**6:55**
